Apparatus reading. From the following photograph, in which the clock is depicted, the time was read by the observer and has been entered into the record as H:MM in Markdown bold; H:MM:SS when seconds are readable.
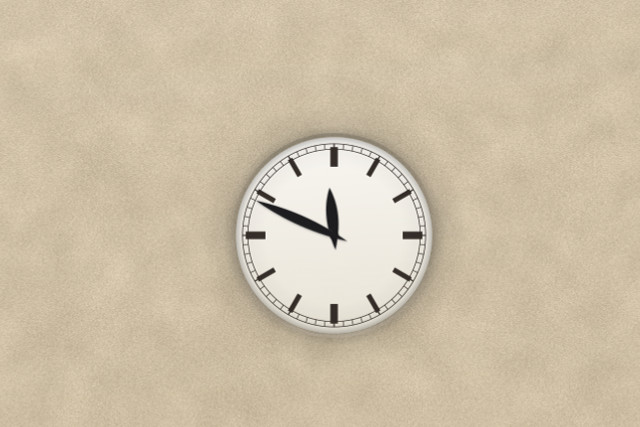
**11:49**
